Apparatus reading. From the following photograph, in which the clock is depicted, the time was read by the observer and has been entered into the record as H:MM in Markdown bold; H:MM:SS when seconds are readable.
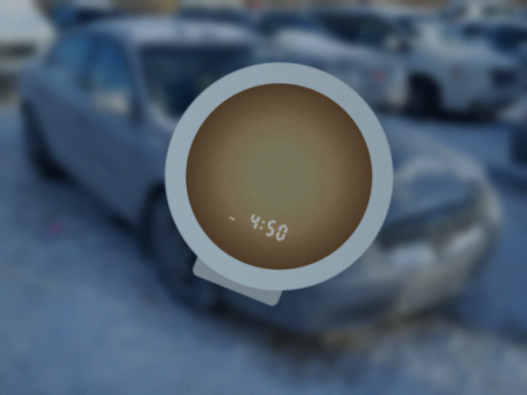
**4:50**
